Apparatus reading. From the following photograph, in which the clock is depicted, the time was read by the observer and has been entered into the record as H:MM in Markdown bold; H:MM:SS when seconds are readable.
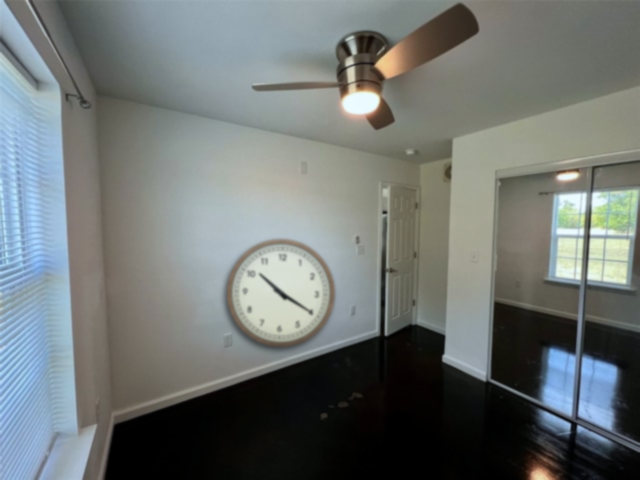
**10:20**
